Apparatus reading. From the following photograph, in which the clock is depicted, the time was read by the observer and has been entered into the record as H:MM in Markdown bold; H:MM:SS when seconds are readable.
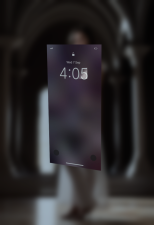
**4:05**
